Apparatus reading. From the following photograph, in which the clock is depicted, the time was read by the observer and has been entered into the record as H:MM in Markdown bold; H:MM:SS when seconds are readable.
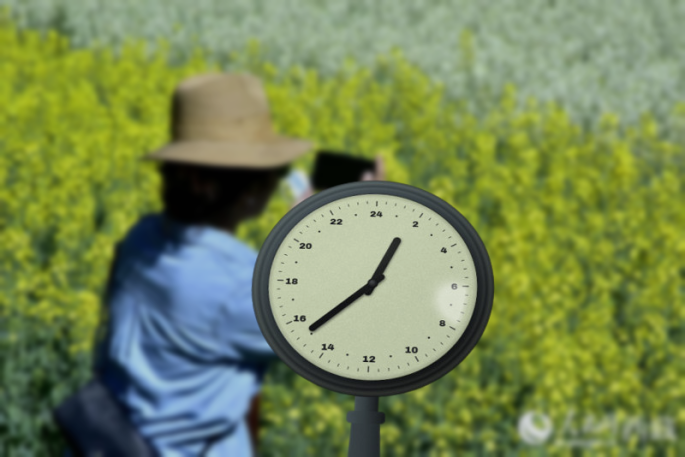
**1:38**
